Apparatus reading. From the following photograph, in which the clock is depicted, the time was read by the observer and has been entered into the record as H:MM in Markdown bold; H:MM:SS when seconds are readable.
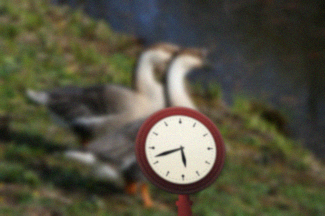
**5:42**
